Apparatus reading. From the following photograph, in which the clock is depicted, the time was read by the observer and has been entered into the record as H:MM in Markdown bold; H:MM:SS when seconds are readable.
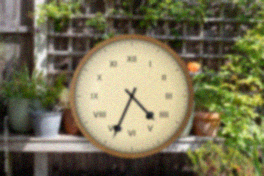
**4:34**
